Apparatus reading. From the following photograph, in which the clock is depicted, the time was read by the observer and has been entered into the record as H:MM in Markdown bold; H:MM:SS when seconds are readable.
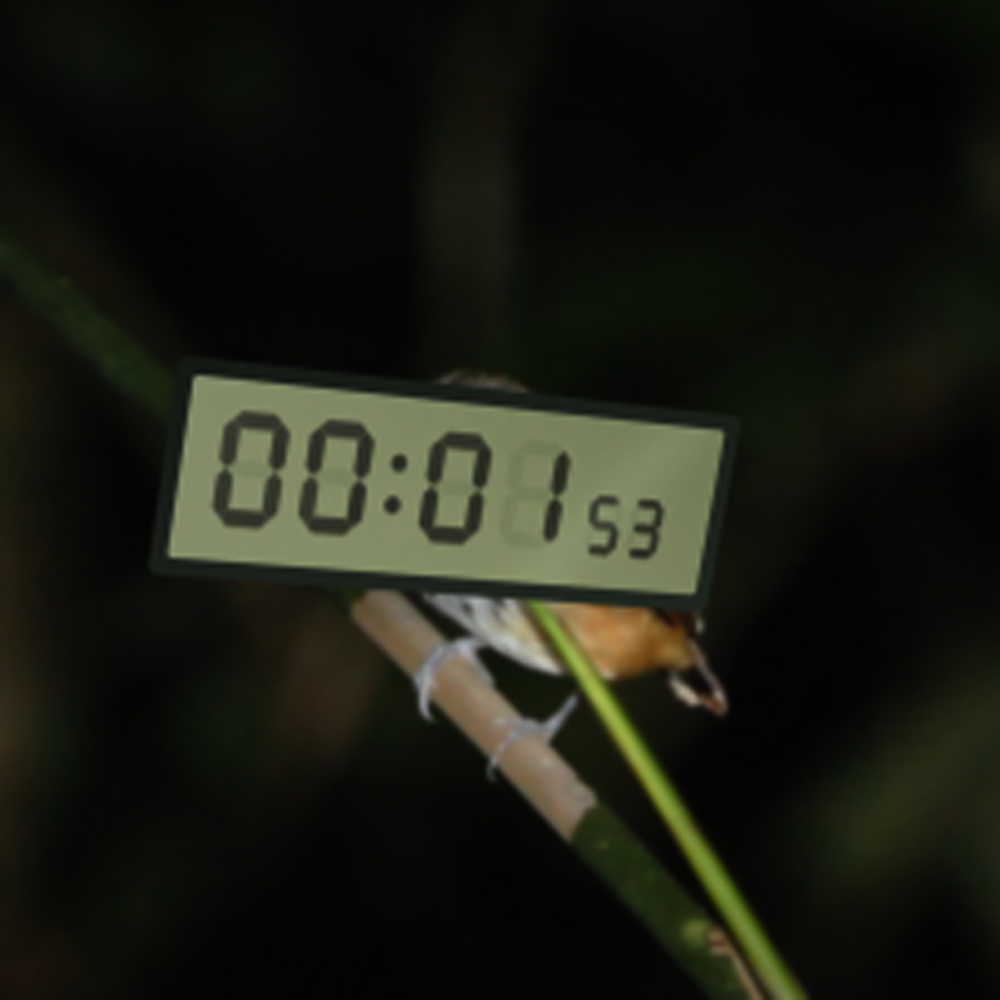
**0:01:53**
